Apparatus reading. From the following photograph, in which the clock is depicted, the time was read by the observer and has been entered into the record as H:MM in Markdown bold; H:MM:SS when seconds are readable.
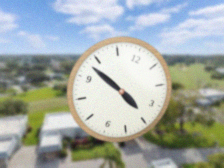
**3:48**
